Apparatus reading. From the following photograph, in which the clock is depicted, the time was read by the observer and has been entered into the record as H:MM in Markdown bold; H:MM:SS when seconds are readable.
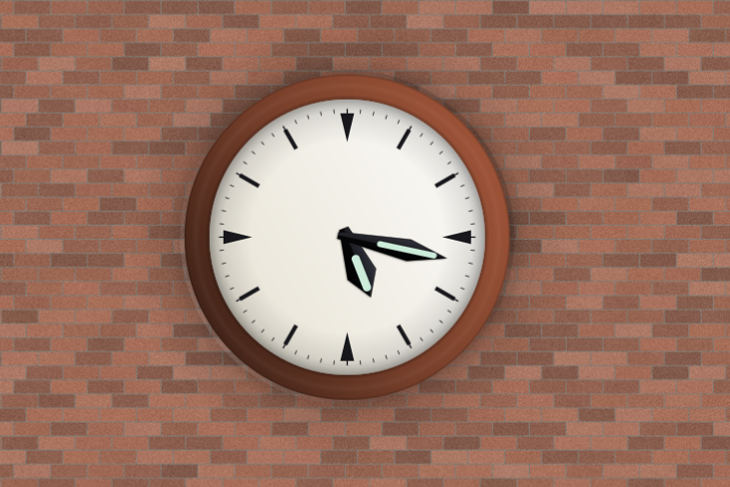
**5:17**
